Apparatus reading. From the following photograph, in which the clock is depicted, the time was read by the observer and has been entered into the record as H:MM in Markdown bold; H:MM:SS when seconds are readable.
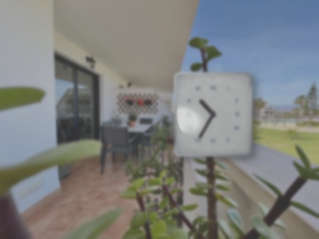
**10:35**
